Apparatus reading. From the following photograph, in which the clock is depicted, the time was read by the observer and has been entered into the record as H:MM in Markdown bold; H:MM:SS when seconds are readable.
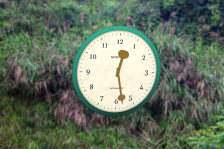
**12:28**
